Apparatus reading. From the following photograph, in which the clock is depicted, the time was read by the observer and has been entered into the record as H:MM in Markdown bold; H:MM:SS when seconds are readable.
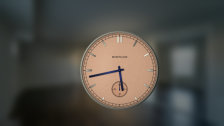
**5:43**
